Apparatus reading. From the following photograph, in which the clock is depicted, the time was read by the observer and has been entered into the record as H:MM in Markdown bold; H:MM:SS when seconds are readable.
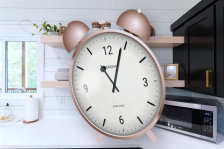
**11:04**
